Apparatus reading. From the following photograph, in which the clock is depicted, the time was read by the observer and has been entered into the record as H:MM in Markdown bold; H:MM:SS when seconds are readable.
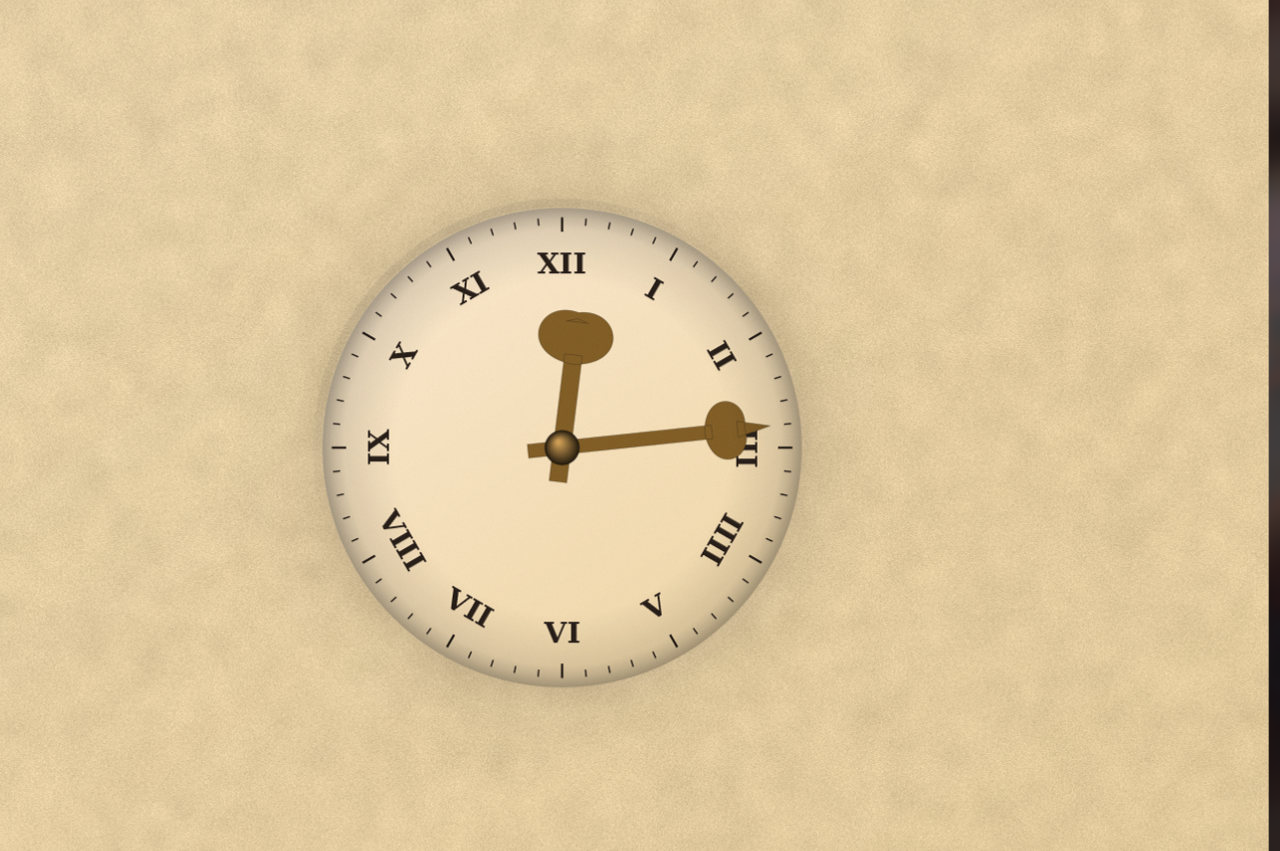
**12:14**
